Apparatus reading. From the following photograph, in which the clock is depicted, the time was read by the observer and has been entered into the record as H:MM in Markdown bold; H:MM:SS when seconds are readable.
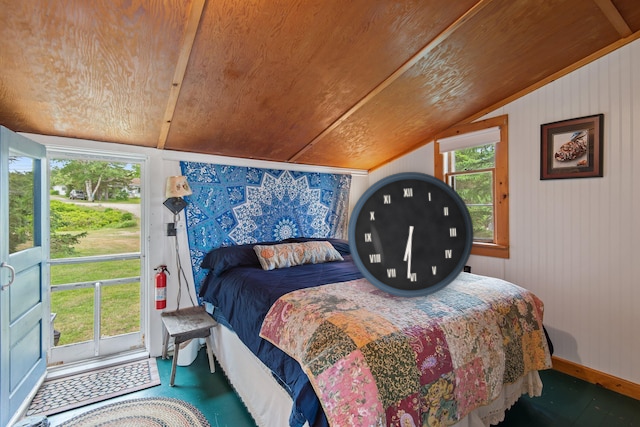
**6:31**
